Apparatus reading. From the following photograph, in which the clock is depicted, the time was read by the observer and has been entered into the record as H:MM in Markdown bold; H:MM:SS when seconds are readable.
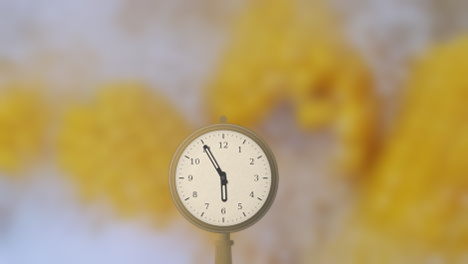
**5:55**
